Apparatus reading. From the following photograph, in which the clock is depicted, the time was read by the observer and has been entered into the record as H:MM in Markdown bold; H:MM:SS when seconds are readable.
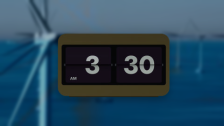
**3:30**
